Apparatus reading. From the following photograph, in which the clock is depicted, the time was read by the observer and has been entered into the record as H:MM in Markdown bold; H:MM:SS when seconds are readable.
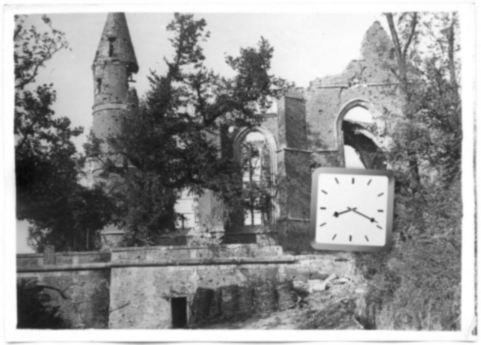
**8:19**
